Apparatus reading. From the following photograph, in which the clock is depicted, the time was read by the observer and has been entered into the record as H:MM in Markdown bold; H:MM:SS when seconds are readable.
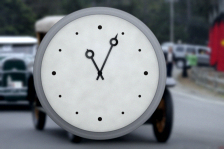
**11:04**
